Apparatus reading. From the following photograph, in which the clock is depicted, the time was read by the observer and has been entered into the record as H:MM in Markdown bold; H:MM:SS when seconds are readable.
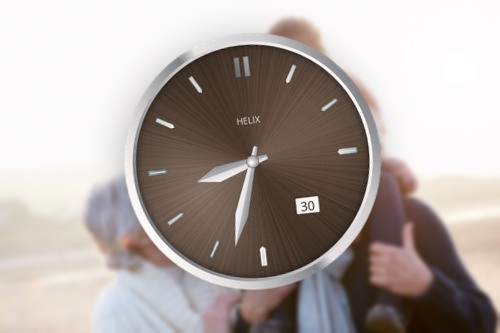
**8:33**
